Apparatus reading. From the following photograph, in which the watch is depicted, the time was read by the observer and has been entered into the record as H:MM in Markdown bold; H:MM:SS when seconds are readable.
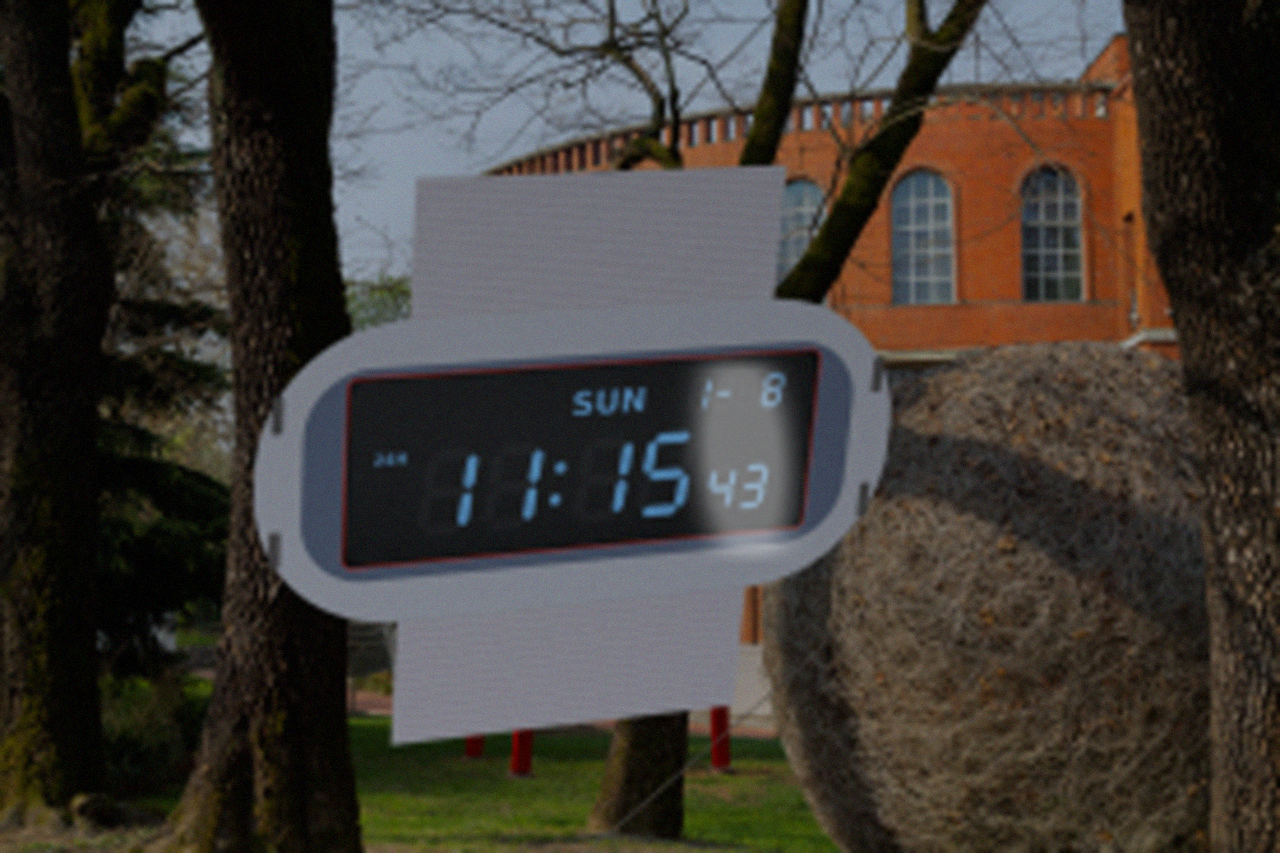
**11:15:43**
